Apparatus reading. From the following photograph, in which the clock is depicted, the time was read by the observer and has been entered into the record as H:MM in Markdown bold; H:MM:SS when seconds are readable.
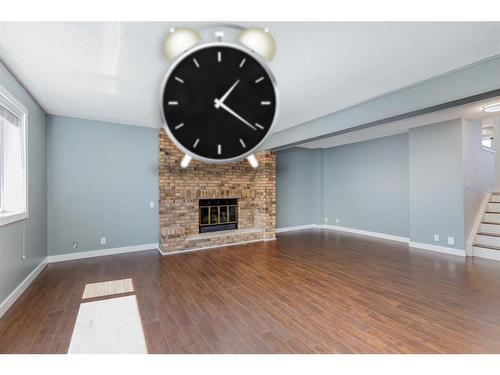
**1:21**
